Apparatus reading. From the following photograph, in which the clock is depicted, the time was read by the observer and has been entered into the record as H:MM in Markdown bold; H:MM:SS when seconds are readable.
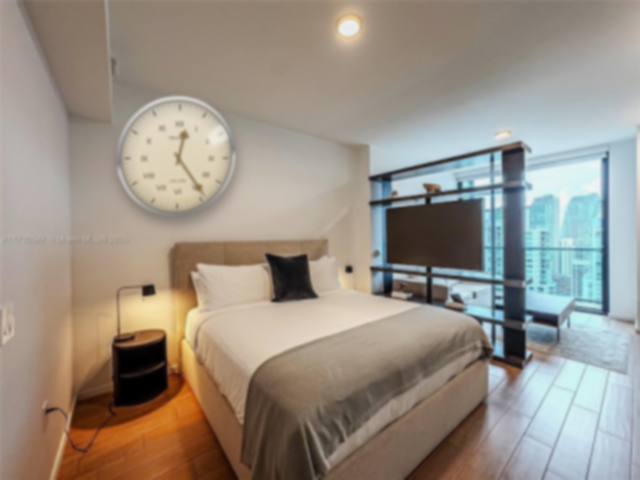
**12:24**
